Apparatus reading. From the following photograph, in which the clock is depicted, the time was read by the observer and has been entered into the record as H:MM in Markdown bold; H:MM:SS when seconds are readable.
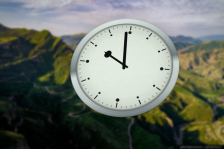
**9:59**
